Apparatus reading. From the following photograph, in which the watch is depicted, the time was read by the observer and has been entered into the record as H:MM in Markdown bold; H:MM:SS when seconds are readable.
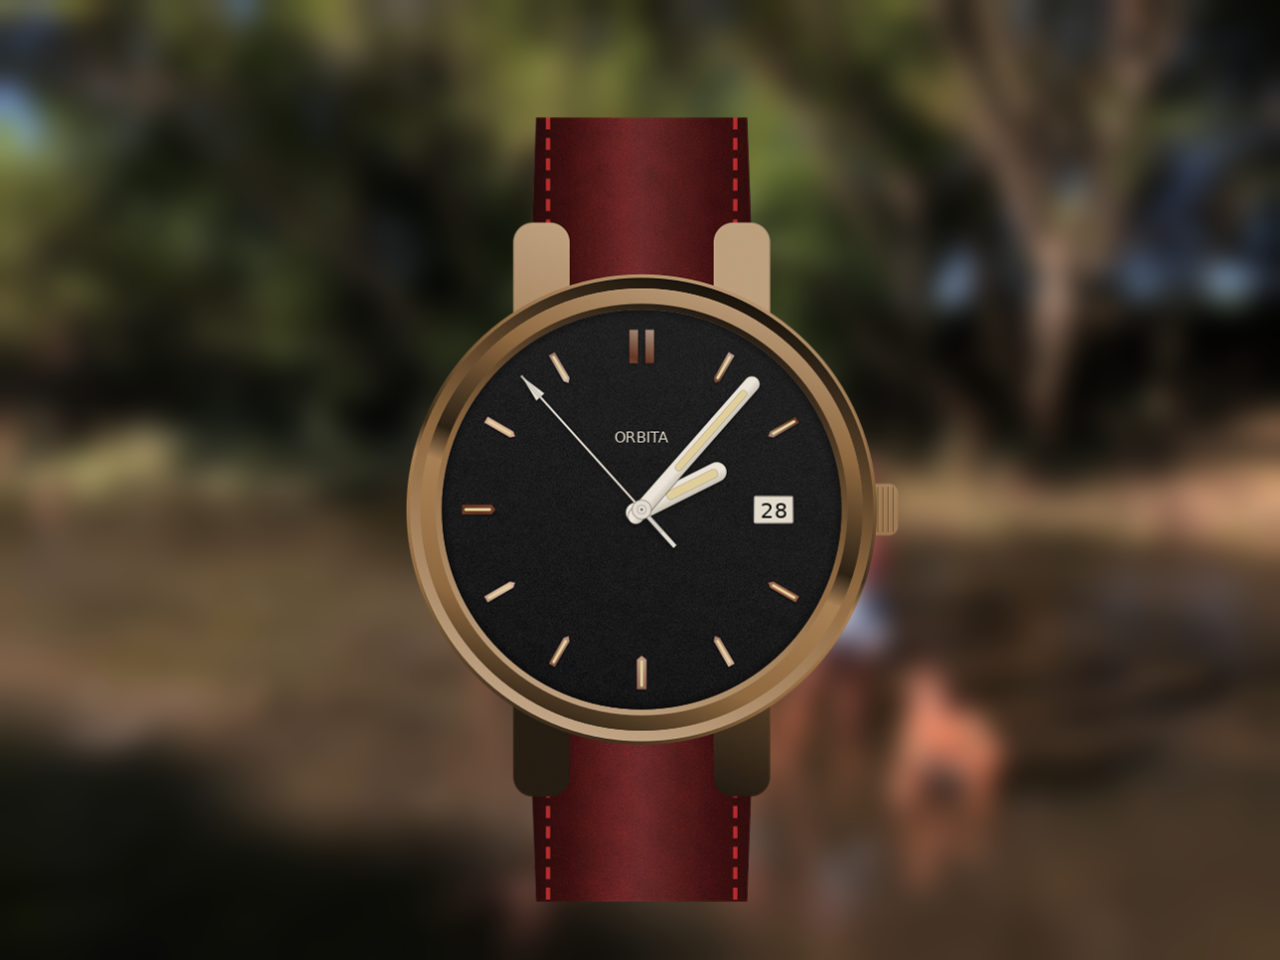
**2:06:53**
